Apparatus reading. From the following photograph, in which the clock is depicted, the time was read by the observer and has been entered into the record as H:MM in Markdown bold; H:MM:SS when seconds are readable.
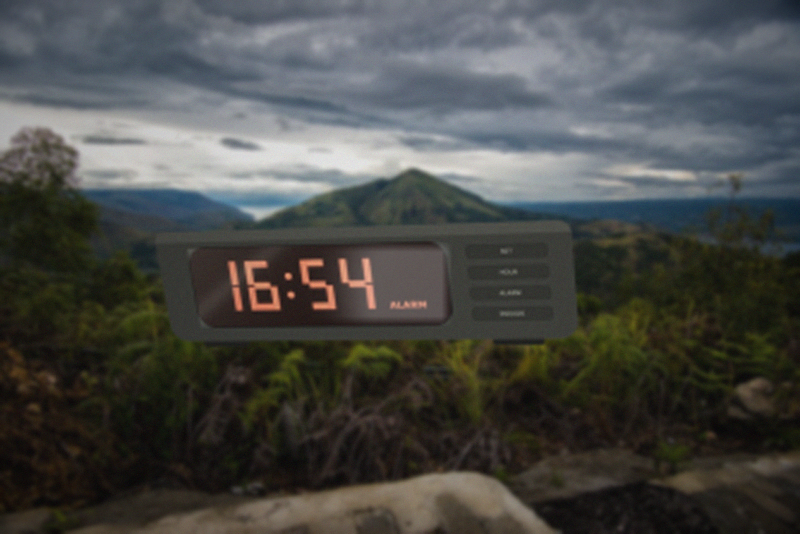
**16:54**
